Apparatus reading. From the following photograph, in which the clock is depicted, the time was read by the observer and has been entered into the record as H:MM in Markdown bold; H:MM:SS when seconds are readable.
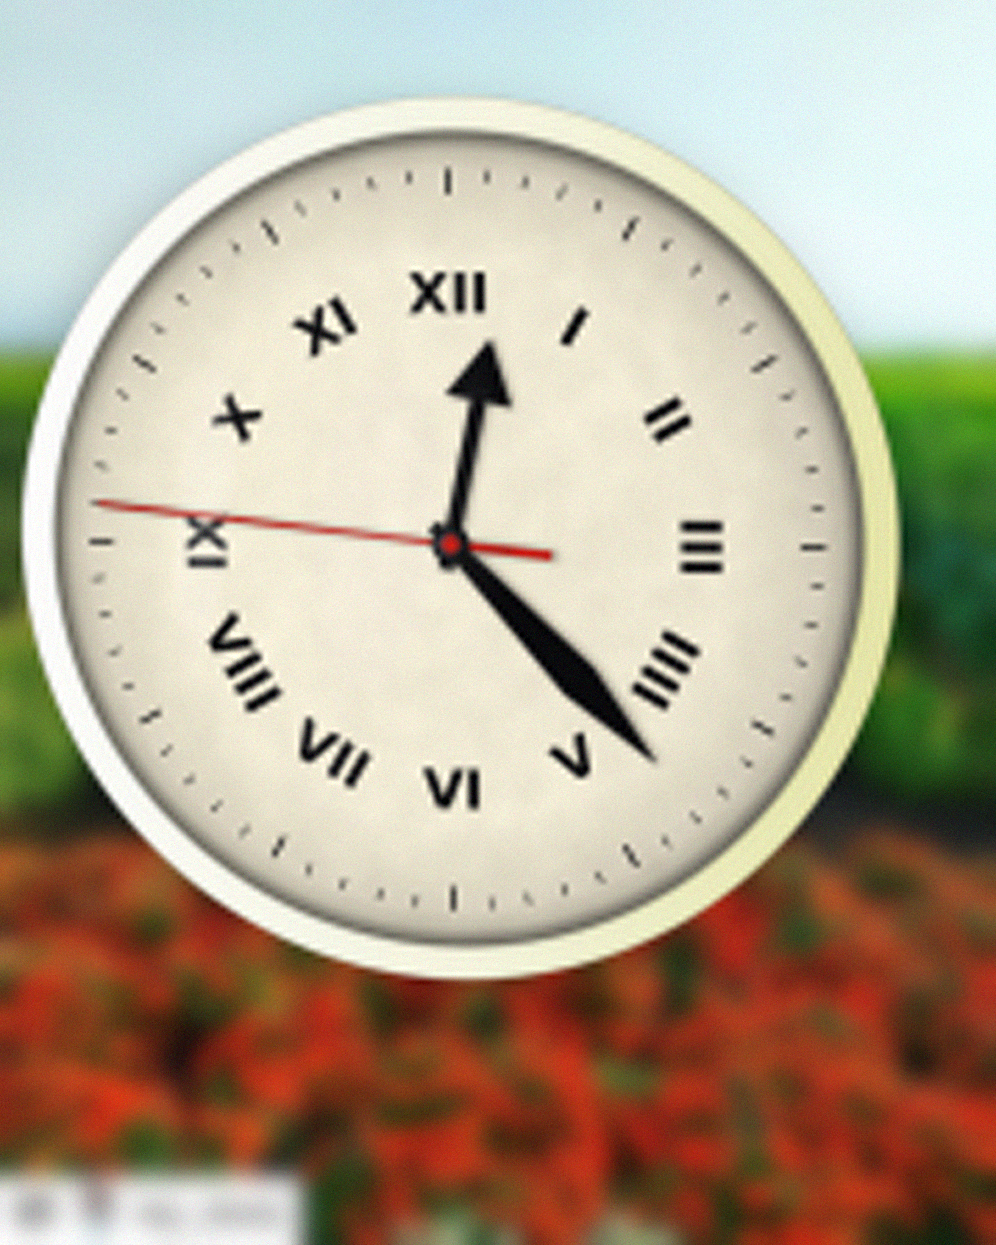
**12:22:46**
